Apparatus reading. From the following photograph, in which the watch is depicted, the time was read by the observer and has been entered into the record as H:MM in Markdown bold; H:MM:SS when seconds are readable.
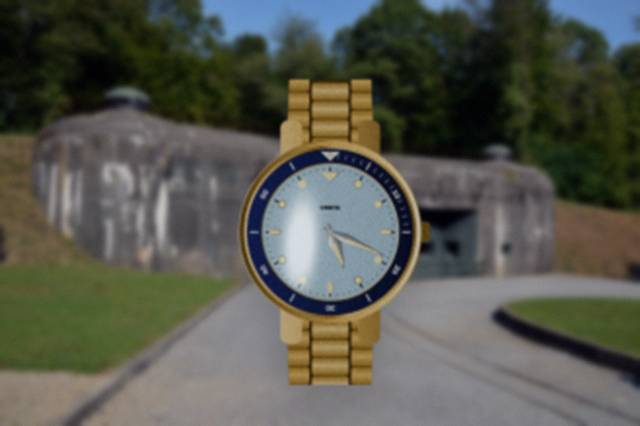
**5:19**
